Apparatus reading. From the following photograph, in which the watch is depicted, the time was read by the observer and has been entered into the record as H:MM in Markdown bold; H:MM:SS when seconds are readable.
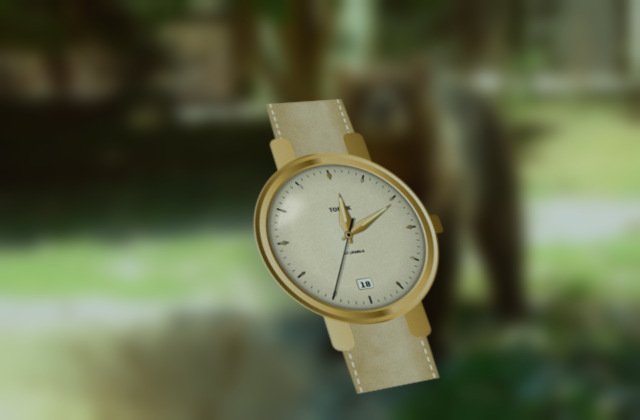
**12:10:35**
